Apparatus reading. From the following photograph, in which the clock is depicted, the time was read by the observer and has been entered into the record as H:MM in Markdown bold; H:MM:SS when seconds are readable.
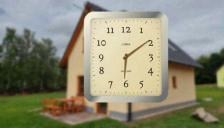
**6:09**
